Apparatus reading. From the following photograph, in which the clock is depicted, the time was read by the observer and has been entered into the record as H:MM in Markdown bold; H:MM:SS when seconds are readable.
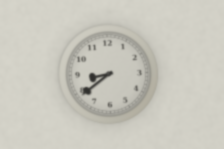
**8:39**
